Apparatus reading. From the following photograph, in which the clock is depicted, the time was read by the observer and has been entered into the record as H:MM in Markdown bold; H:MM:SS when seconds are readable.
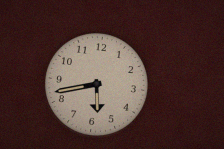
**5:42**
